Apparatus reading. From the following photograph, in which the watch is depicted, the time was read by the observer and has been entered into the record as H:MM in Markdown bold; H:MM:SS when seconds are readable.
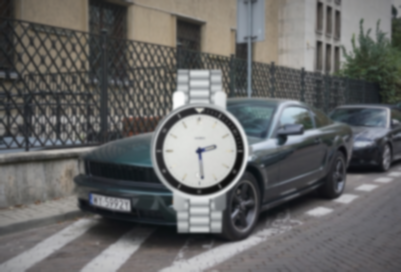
**2:29**
